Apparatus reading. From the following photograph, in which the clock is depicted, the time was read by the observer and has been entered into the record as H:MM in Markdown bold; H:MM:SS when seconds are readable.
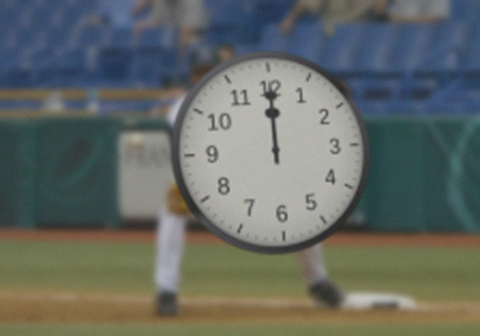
**12:00**
